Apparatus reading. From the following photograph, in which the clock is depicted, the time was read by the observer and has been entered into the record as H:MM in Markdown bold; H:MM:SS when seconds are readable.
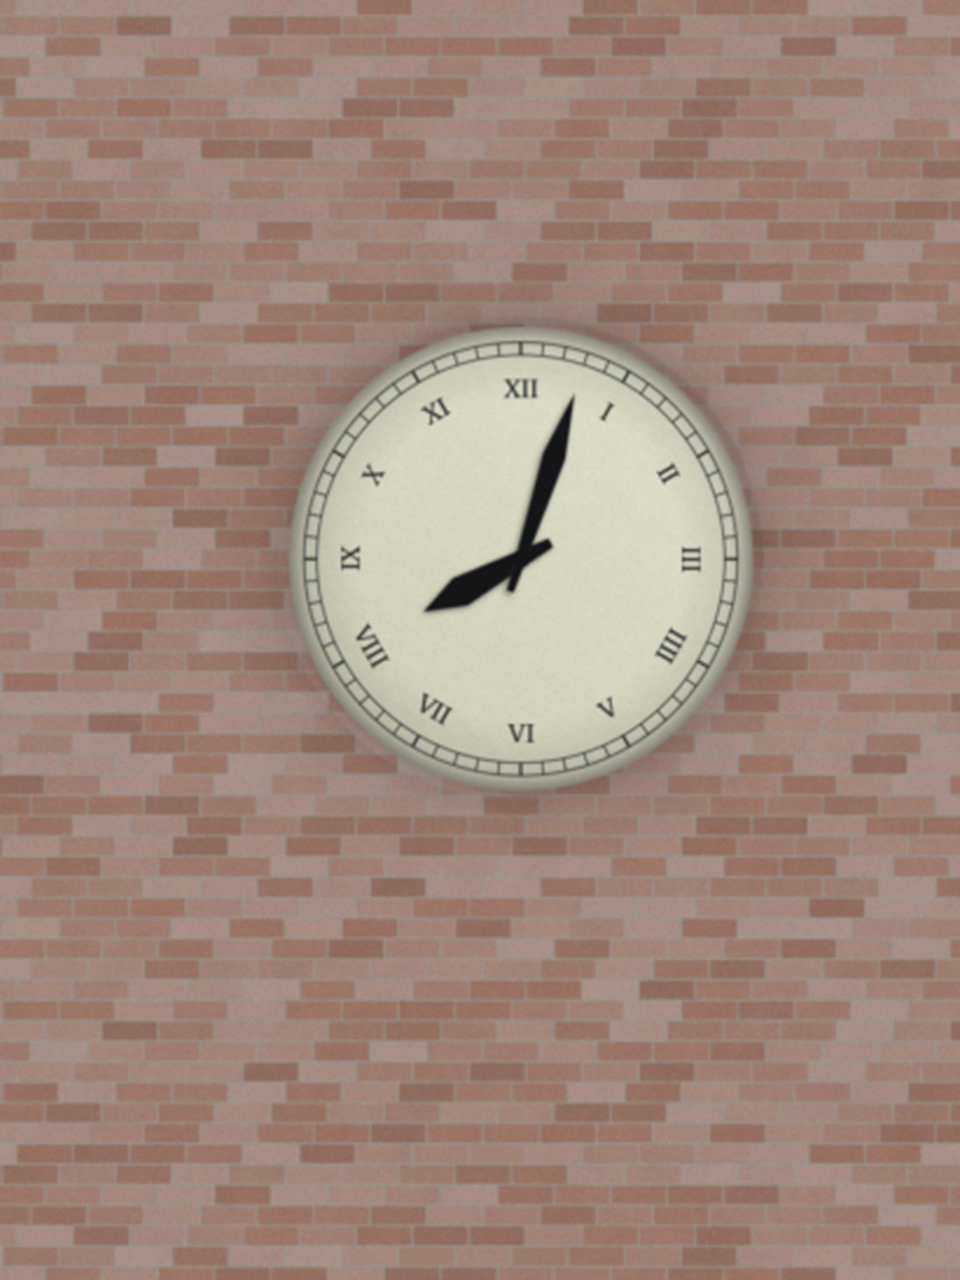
**8:03**
